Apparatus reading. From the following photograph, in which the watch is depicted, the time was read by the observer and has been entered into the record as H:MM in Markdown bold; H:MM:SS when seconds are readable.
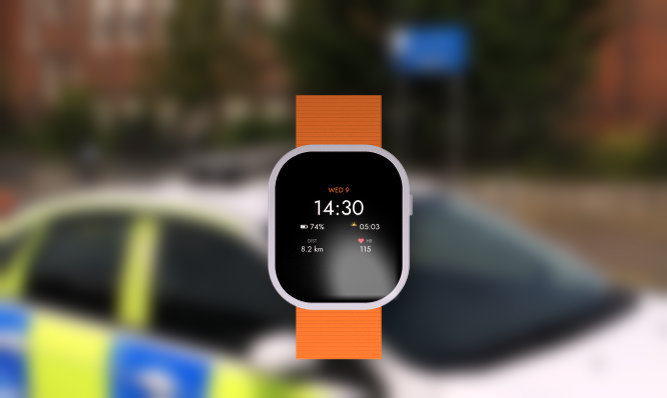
**14:30**
